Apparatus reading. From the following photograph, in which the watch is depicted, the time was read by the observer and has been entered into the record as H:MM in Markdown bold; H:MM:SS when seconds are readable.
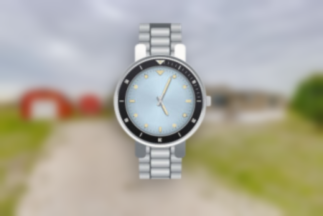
**5:04**
